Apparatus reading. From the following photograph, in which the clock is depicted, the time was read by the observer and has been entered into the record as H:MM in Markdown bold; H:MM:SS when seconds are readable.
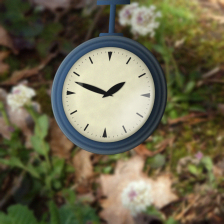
**1:48**
